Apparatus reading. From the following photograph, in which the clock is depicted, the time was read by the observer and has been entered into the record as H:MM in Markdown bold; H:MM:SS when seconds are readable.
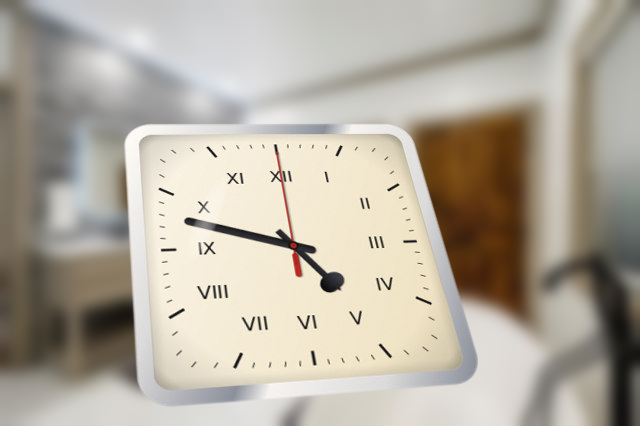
**4:48:00**
